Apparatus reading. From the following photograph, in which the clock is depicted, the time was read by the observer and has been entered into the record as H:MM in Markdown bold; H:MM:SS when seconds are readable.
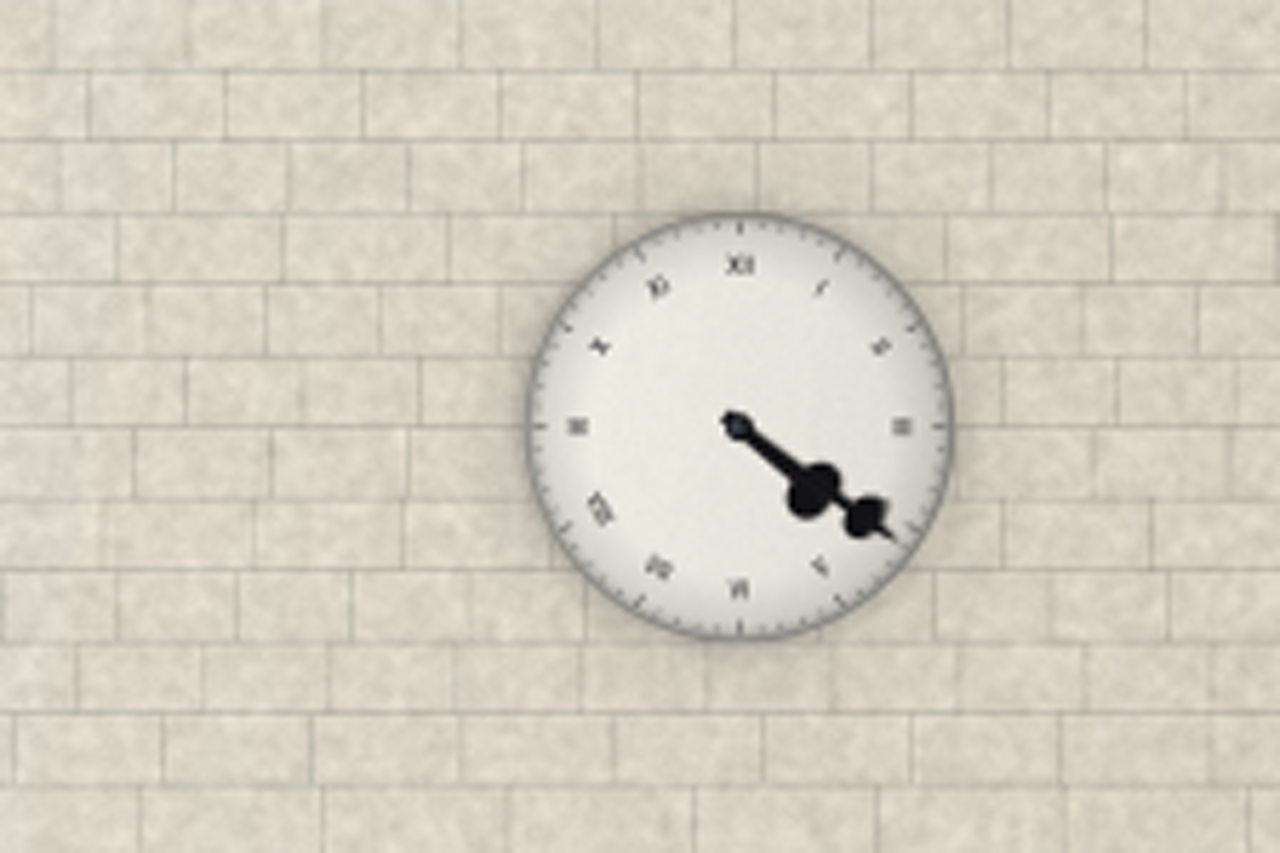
**4:21**
